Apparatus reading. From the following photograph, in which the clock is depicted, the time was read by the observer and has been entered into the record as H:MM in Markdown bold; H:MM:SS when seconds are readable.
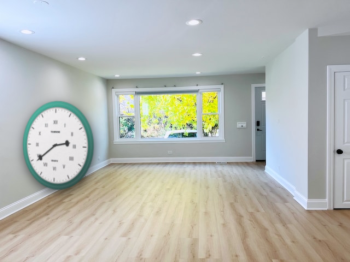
**2:39**
